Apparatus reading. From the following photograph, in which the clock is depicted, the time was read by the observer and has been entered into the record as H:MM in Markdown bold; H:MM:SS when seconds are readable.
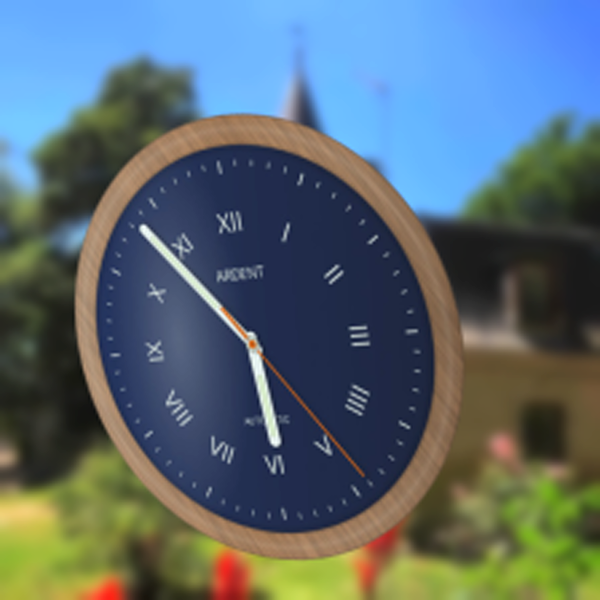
**5:53:24**
